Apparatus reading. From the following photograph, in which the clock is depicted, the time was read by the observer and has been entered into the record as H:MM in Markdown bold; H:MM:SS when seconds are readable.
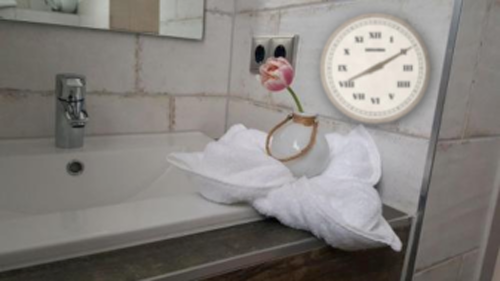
**8:10**
